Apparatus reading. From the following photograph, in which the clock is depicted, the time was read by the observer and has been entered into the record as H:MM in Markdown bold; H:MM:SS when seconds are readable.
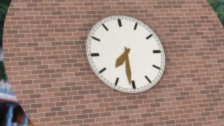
**7:31**
